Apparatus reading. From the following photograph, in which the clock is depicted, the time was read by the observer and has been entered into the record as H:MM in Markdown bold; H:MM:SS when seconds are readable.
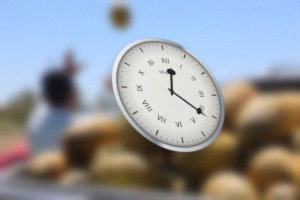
**12:21**
